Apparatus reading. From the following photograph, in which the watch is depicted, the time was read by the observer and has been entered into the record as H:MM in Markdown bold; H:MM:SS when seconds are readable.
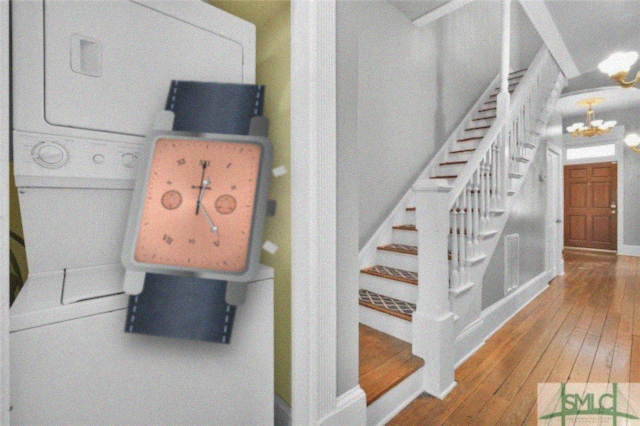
**12:24**
